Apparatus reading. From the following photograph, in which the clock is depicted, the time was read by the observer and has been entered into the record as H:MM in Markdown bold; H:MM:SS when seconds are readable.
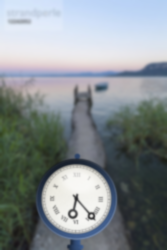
**6:23**
